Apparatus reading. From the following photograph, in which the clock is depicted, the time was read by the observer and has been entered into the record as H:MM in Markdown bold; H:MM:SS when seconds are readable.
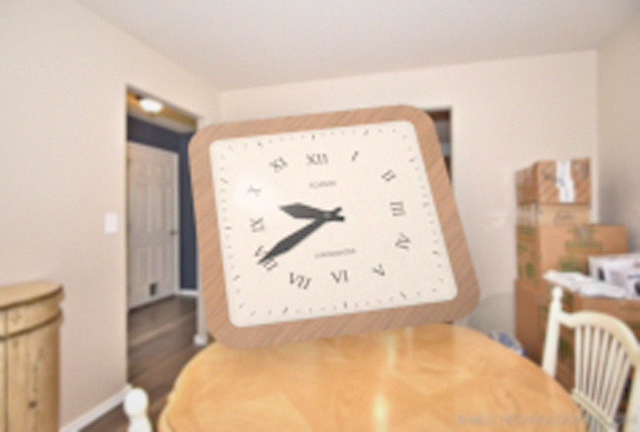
**9:40**
